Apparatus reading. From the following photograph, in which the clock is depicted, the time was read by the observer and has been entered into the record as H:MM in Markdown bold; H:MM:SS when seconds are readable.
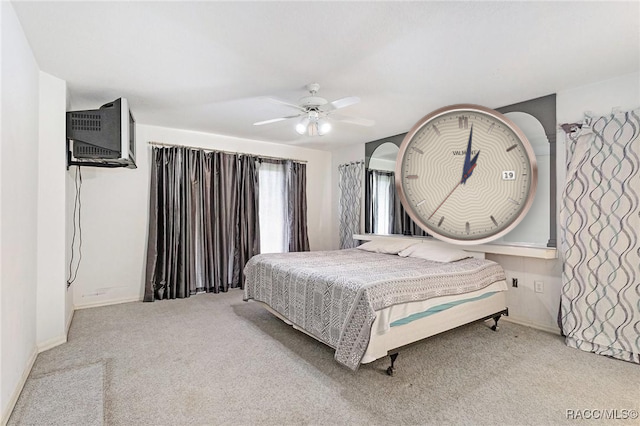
**1:01:37**
